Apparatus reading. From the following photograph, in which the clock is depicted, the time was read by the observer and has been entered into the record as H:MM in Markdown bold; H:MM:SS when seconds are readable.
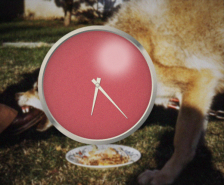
**6:23**
